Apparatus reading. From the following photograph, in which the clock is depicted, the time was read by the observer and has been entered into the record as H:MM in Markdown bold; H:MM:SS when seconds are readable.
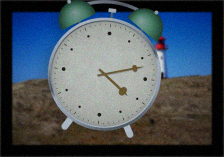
**4:12**
